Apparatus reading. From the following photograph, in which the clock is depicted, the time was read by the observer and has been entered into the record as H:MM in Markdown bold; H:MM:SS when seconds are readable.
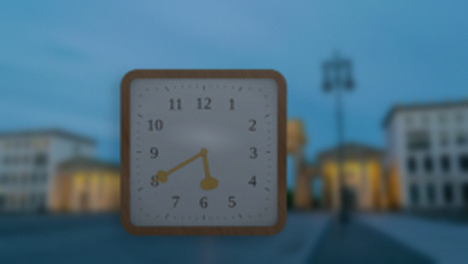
**5:40**
